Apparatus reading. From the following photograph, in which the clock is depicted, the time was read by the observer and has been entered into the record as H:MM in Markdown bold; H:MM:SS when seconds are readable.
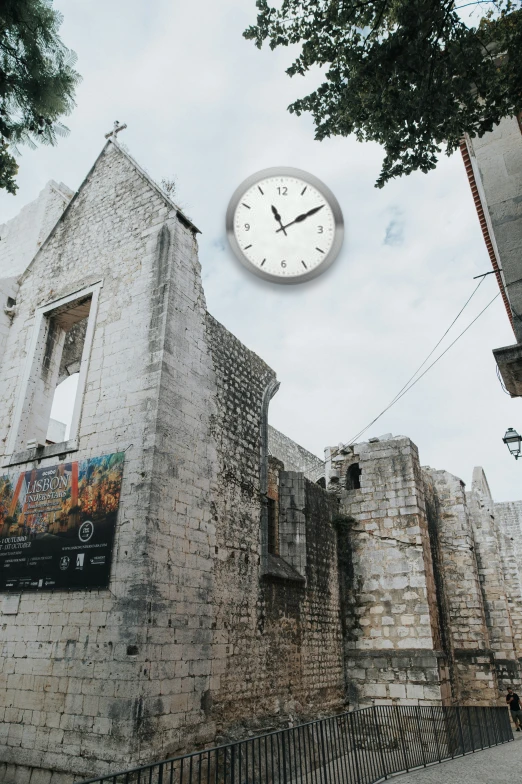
**11:10**
